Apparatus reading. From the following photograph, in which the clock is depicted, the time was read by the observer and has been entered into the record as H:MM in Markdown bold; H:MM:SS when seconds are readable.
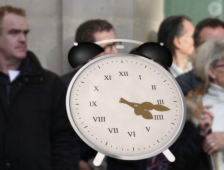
**4:17**
